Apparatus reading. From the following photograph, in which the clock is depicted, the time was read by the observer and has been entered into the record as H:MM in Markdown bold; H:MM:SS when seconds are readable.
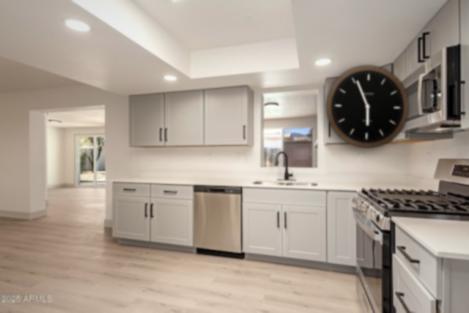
**5:56**
